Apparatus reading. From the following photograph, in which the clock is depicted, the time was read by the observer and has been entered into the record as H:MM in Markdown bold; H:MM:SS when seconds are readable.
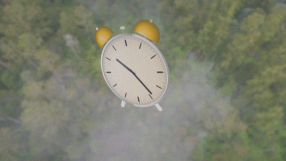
**10:24**
